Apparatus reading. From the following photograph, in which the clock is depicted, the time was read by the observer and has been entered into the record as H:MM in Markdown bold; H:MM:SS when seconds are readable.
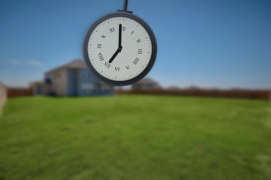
**6:59**
